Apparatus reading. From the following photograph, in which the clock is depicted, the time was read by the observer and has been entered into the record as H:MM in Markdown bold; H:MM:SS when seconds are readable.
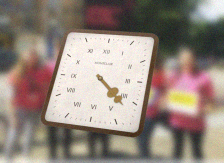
**4:22**
